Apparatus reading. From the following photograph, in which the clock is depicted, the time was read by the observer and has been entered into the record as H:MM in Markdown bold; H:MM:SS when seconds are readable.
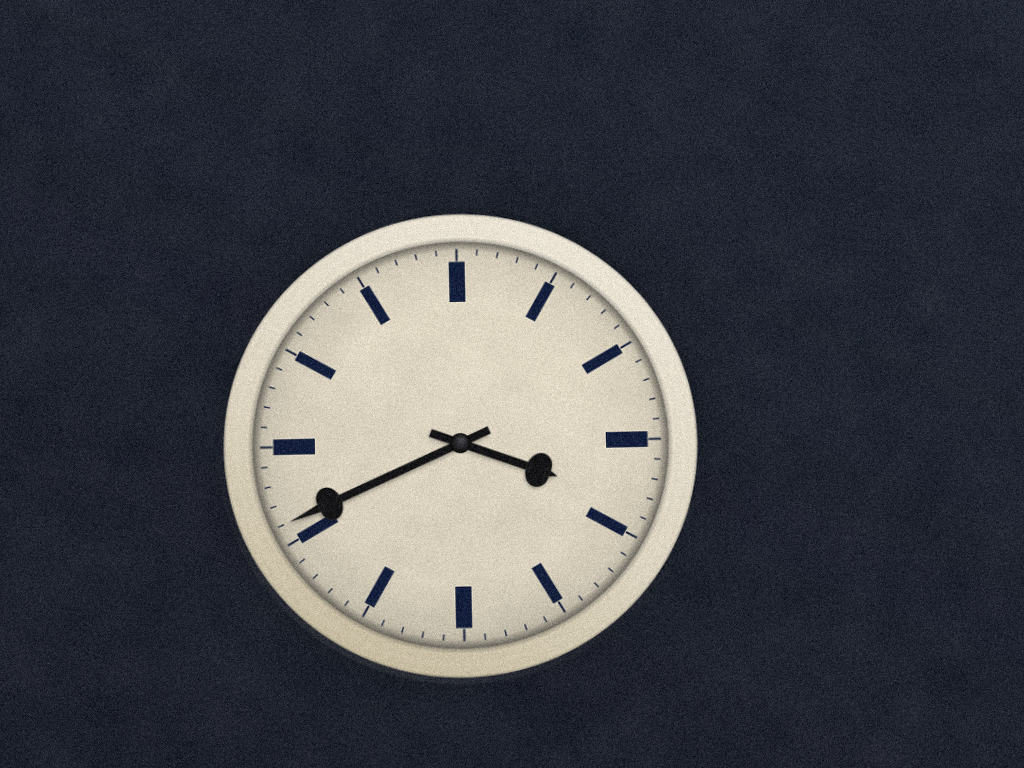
**3:41**
